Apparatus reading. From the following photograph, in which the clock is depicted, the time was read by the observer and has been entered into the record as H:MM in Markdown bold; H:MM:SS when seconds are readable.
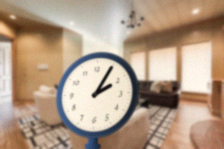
**2:05**
